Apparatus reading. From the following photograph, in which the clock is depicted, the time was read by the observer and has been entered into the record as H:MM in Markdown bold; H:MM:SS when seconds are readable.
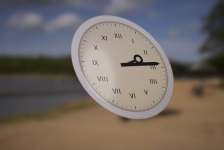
**2:14**
